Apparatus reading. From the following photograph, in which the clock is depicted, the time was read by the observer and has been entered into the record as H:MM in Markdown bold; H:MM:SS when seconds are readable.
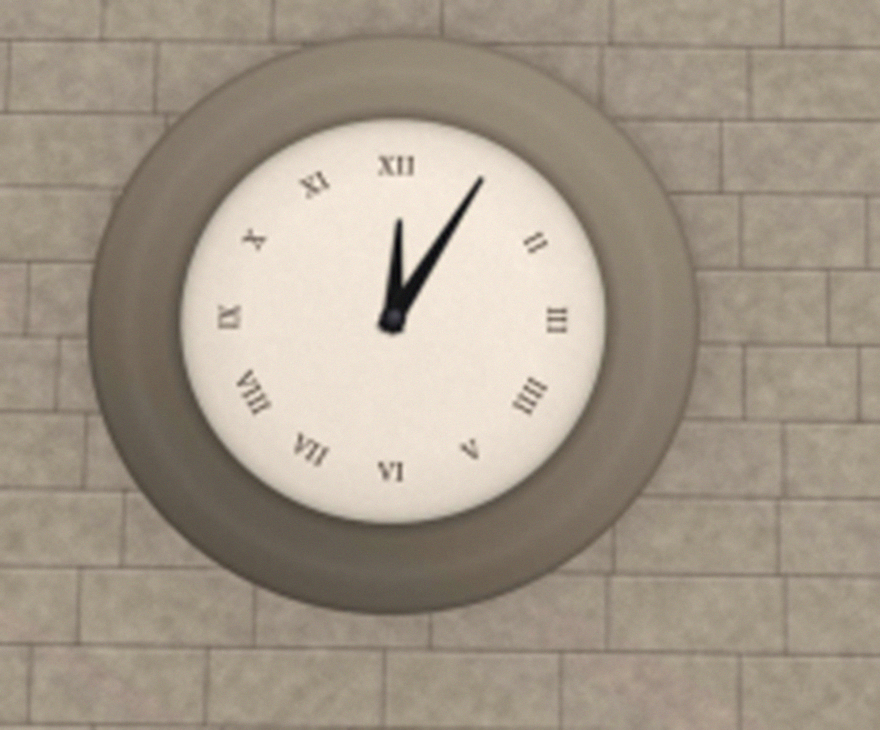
**12:05**
